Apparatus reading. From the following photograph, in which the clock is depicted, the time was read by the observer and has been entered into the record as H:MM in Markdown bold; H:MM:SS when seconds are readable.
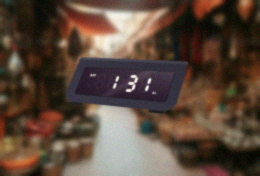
**1:31**
